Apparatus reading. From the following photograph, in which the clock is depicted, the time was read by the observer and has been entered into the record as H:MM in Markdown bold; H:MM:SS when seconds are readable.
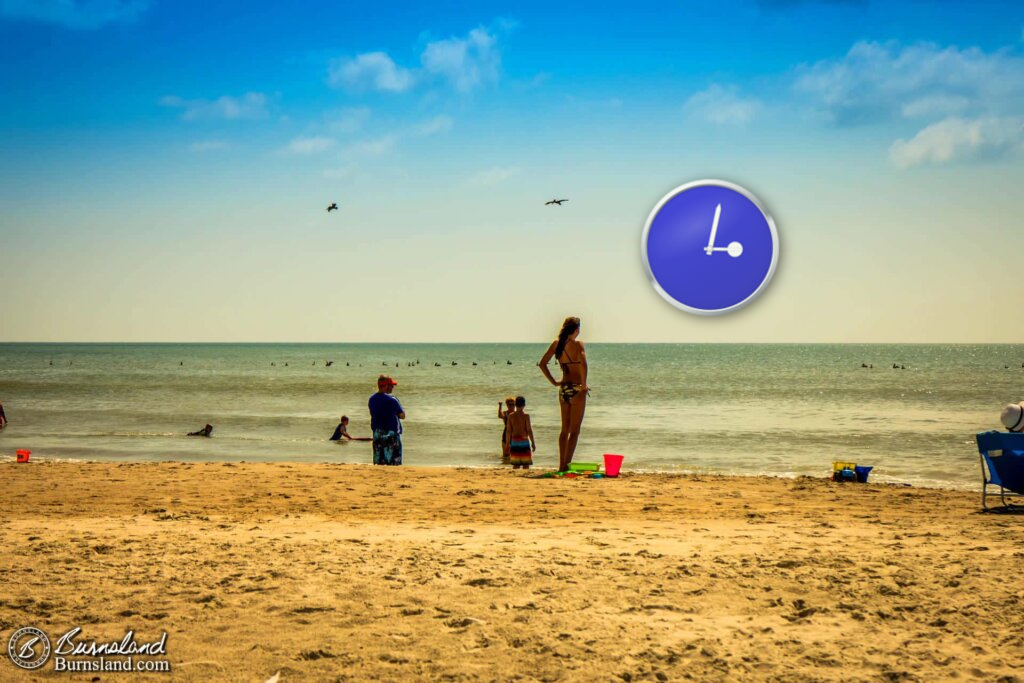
**3:02**
